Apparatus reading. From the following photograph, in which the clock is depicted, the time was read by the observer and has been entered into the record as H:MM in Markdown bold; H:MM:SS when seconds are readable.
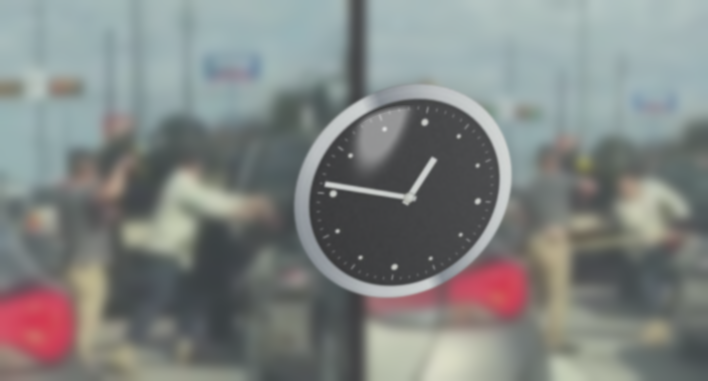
**12:46**
